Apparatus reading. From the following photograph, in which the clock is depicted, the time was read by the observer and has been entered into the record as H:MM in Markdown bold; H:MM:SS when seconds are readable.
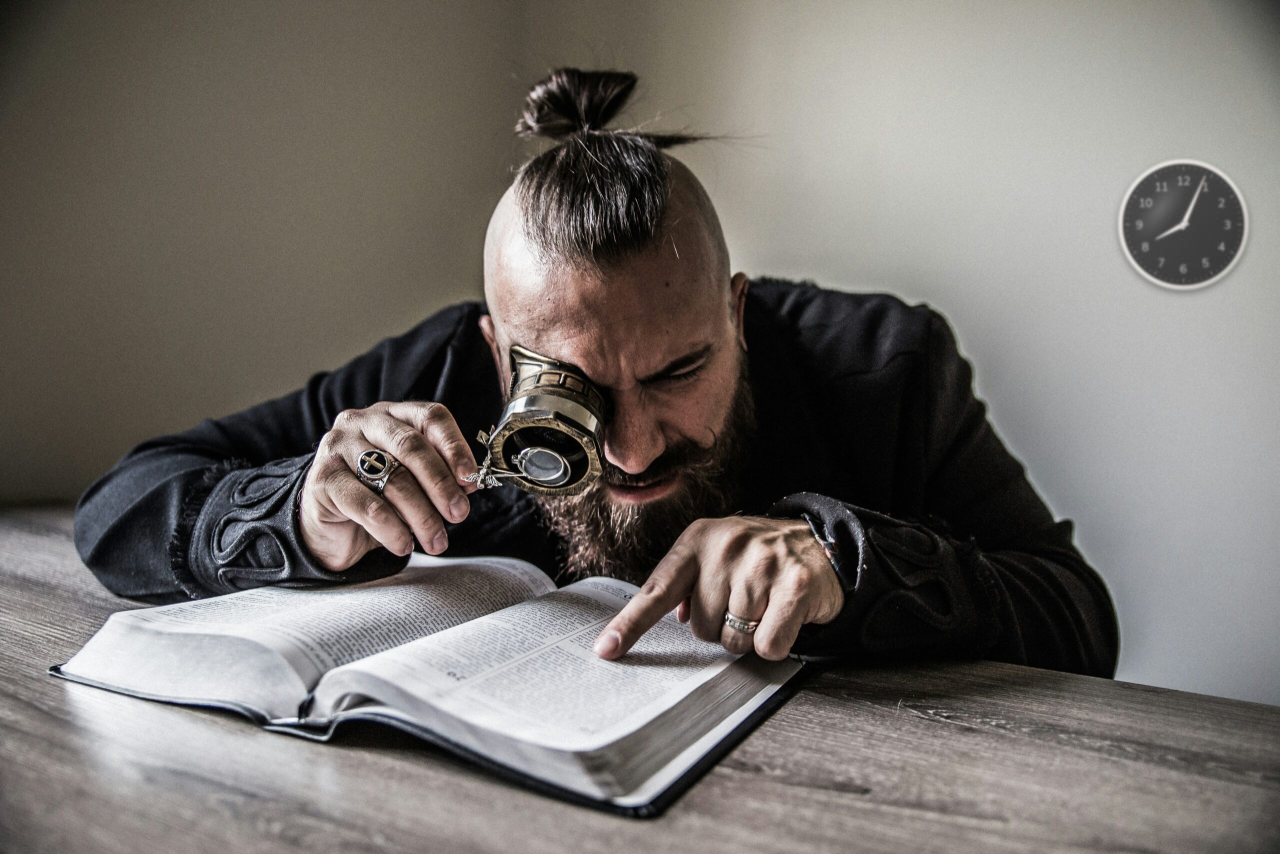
**8:04**
